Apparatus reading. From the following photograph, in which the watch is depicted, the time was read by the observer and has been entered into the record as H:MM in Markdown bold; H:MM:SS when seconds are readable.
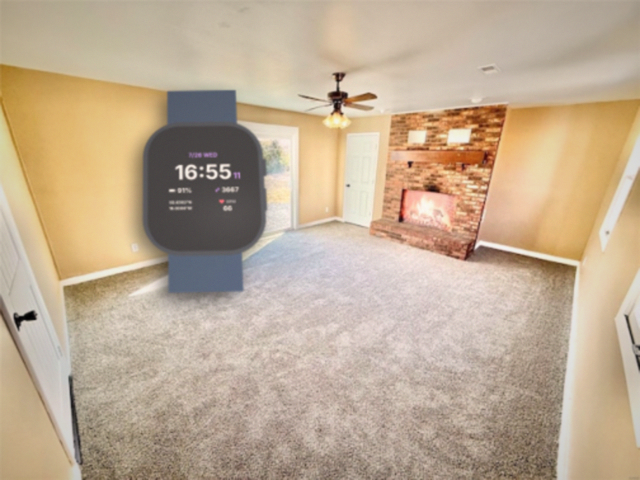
**16:55**
